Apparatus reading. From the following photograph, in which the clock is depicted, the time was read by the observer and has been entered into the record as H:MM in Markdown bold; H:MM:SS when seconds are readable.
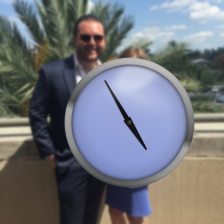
**4:55**
